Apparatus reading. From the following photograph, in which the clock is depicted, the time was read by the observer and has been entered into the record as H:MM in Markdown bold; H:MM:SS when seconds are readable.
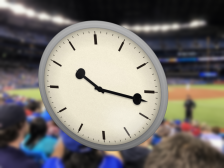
**10:17**
